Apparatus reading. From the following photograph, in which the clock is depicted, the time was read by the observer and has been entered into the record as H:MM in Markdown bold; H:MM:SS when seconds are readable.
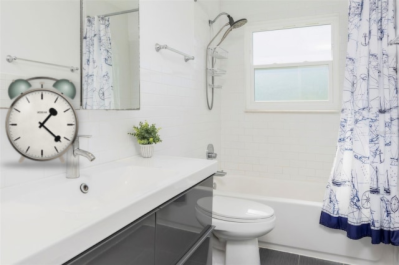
**1:22**
